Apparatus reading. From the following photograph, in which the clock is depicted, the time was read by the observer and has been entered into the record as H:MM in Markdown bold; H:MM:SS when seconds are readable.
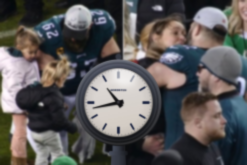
**10:43**
